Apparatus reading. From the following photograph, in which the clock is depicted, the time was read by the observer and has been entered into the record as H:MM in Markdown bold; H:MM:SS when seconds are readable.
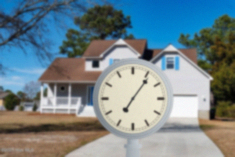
**7:06**
